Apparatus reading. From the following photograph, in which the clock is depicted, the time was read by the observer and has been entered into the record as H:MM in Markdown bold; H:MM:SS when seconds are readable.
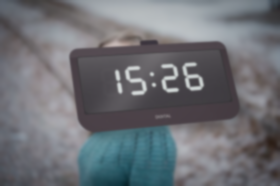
**15:26**
